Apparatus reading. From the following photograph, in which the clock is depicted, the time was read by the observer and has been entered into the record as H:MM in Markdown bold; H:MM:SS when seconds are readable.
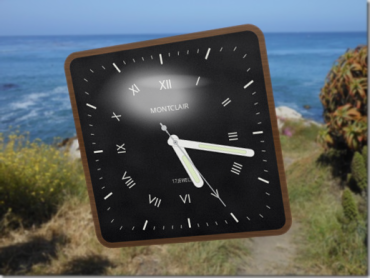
**5:17:25**
